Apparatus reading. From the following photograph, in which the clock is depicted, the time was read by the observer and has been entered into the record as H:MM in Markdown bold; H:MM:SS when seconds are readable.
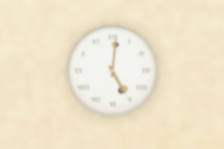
**5:01**
